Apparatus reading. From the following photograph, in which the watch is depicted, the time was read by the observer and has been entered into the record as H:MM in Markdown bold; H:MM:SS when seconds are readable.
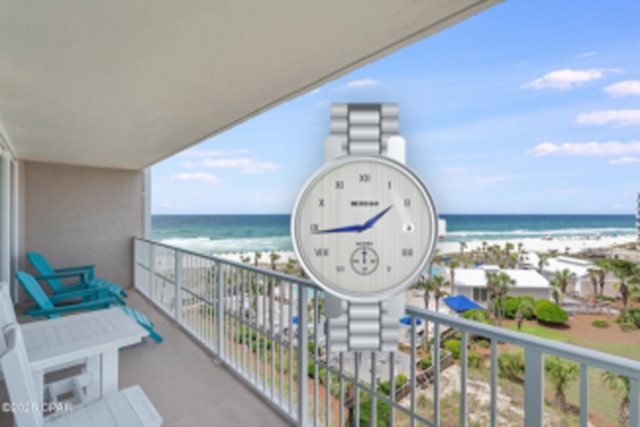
**1:44**
